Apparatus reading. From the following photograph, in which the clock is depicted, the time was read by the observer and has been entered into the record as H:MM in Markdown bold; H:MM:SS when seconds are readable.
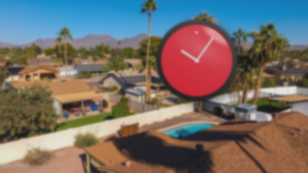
**10:06**
